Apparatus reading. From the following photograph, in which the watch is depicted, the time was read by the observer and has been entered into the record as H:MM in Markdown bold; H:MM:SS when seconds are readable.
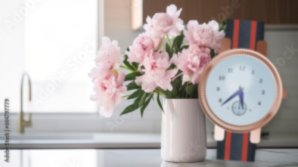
**5:38**
